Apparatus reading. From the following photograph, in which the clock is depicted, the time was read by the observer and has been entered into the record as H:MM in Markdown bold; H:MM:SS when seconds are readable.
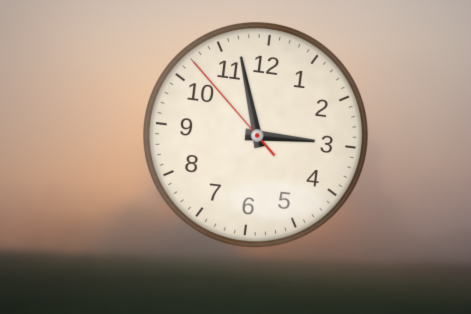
**2:56:52**
